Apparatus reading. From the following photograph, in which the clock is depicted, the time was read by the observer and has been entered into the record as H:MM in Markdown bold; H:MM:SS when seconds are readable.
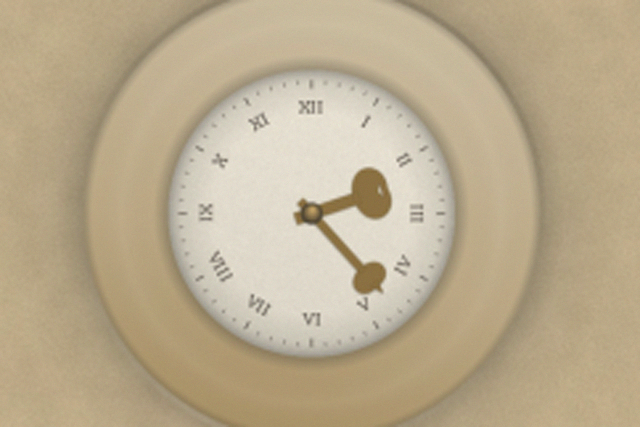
**2:23**
